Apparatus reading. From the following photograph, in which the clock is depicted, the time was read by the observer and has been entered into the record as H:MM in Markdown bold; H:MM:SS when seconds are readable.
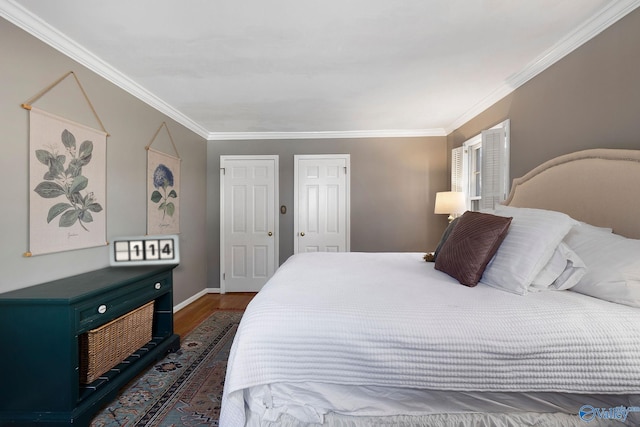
**1:14**
